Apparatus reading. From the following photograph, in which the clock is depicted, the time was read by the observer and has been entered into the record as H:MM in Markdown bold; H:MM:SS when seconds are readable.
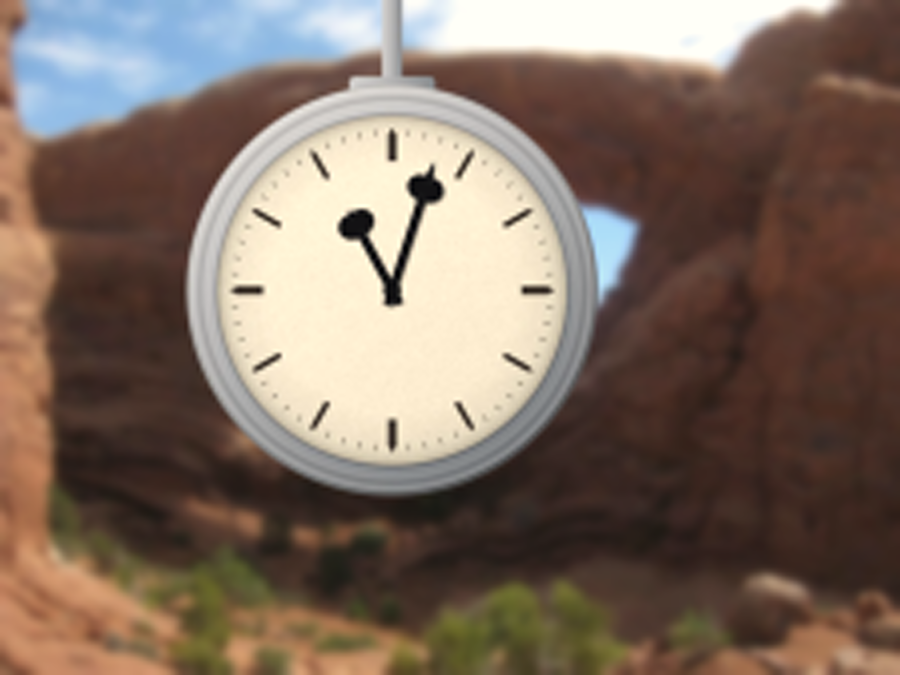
**11:03**
